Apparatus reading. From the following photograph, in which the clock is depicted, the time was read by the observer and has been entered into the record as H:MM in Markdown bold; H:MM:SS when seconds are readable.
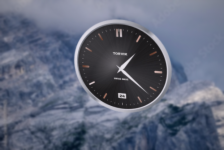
**1:22**
